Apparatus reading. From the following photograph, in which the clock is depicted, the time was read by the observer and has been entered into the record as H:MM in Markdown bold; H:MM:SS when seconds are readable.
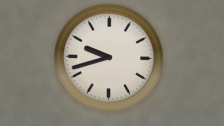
**9:42**
